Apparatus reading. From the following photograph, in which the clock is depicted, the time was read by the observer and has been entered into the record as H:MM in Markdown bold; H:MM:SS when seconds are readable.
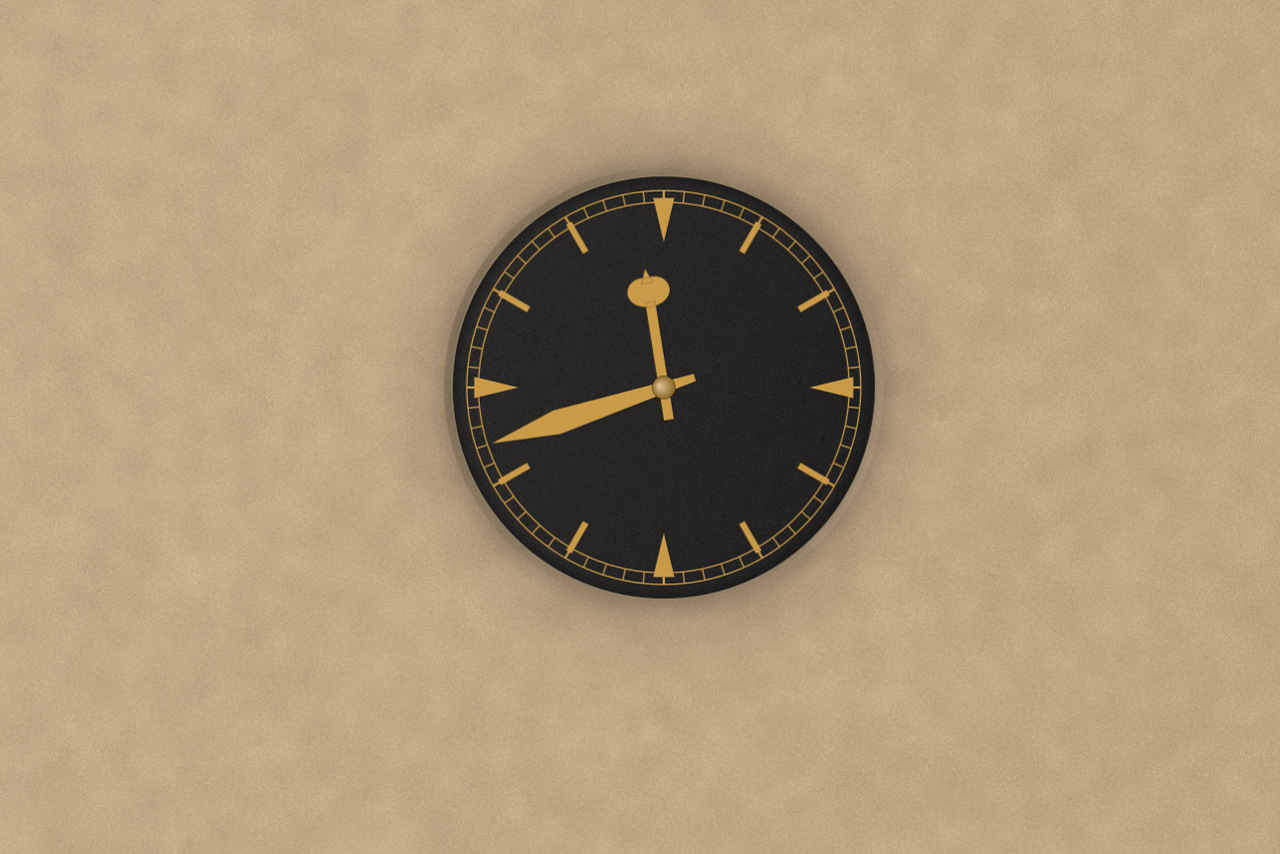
**11:42**
